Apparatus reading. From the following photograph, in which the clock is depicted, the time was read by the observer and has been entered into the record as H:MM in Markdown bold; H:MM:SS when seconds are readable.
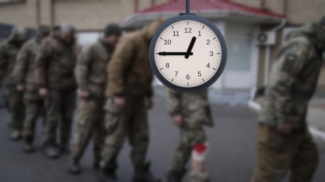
**12:45**
